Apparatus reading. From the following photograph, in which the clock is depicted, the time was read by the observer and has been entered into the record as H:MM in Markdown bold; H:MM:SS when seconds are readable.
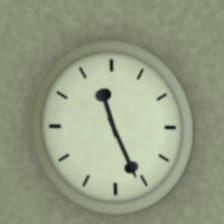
**11:26**
